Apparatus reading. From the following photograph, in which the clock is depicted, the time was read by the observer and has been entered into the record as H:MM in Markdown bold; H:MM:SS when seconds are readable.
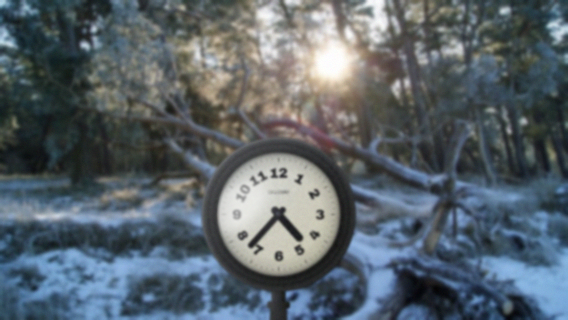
**4:37**
